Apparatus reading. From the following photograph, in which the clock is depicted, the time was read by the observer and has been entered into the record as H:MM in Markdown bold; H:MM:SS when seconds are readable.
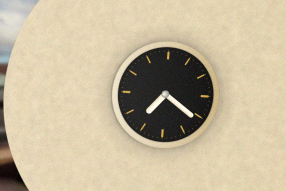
**7:21**
